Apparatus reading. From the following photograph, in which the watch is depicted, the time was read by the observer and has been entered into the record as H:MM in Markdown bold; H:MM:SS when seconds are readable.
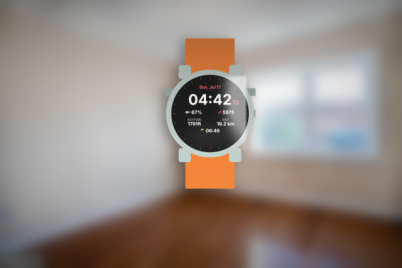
**4:42**
